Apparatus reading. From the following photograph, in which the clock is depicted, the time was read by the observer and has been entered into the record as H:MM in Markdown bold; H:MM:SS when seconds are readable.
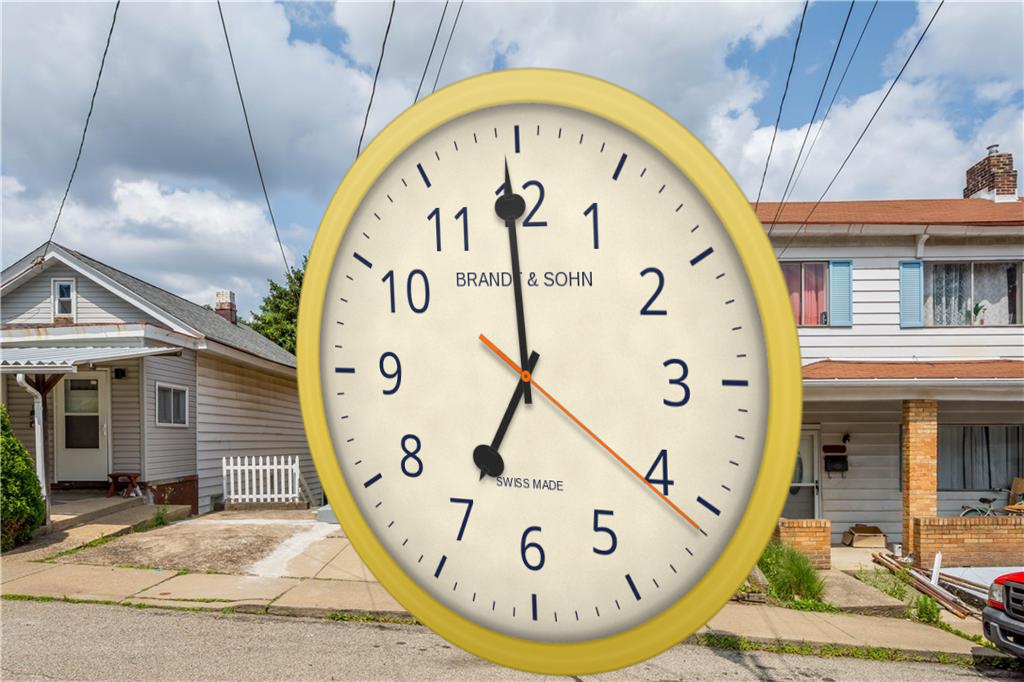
**6:59:21**
